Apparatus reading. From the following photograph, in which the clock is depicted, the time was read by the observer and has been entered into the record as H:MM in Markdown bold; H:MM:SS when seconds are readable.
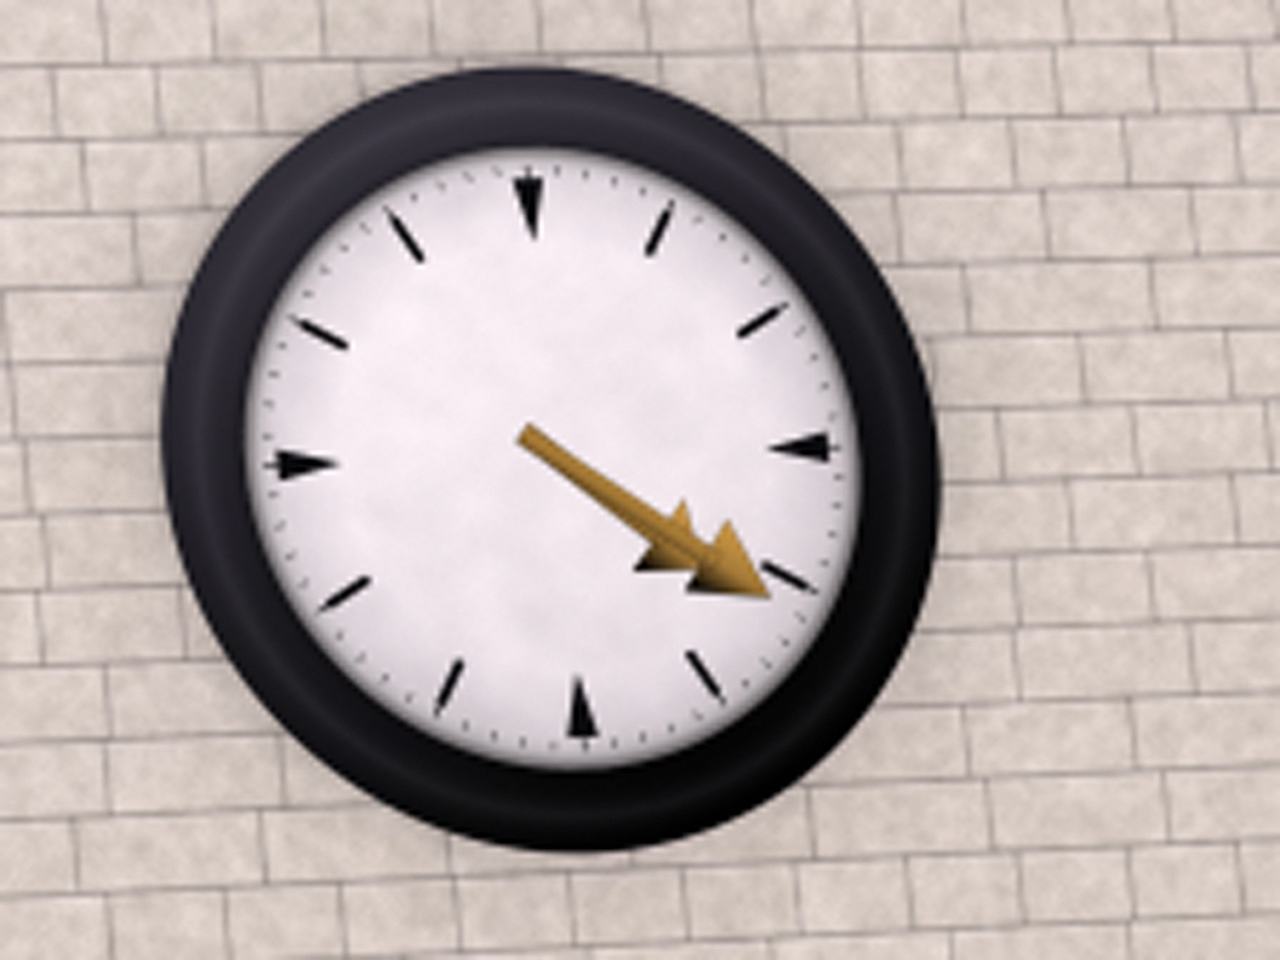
**4:21**
